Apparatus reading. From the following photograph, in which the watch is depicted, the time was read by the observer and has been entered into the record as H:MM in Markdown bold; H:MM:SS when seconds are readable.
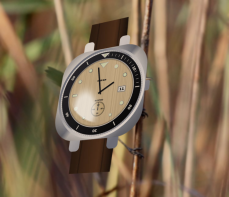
**1:58**
